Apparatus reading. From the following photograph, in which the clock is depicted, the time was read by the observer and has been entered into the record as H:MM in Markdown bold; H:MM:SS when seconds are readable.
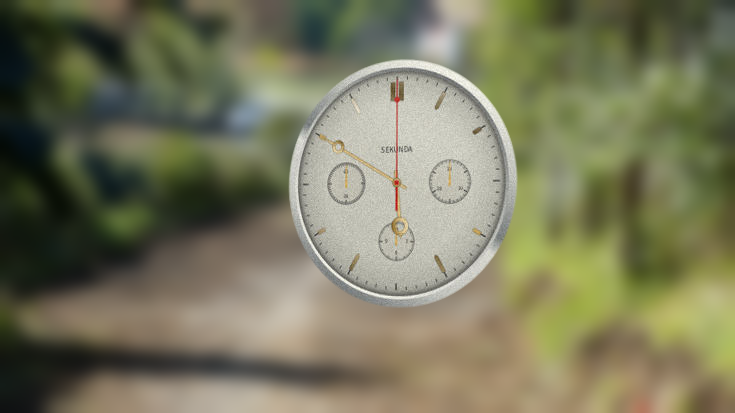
**5:50**
